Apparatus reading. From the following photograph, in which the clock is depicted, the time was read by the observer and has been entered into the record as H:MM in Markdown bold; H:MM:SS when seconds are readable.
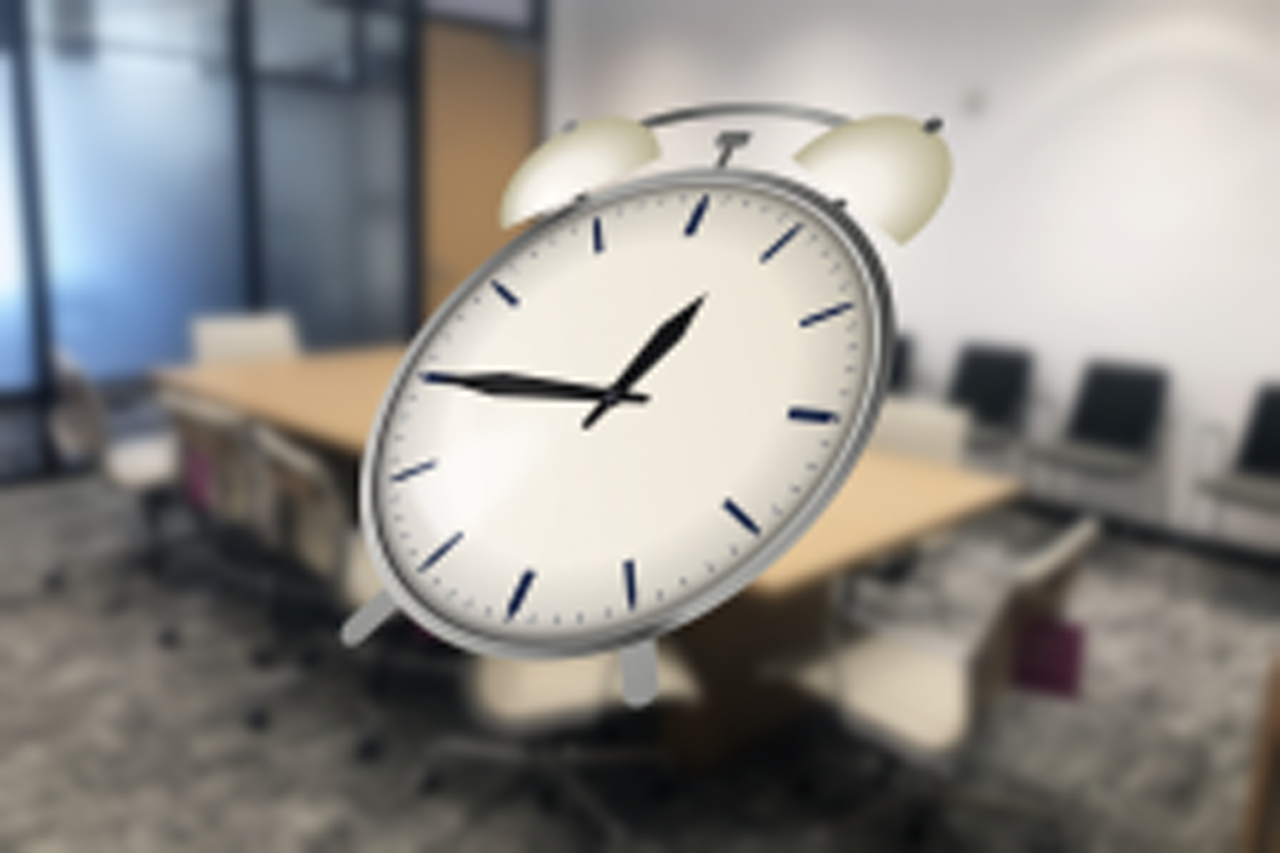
**12:45**
